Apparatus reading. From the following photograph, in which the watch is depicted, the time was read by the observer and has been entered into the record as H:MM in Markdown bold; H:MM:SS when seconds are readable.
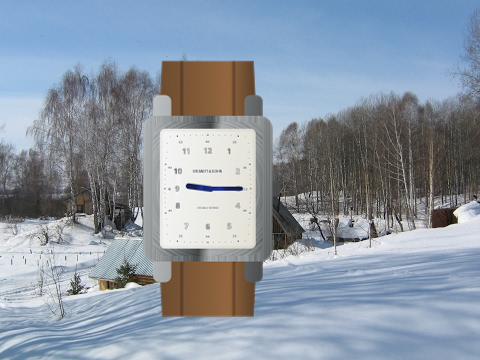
**9:15**
